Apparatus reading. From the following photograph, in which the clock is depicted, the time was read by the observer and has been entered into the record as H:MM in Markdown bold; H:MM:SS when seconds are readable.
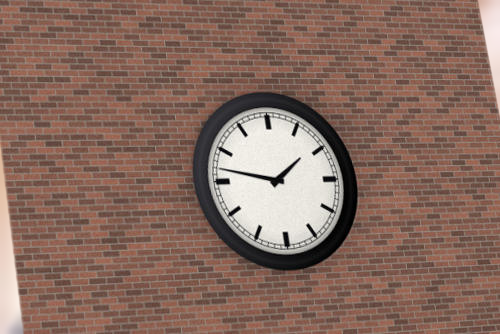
**1:47**
